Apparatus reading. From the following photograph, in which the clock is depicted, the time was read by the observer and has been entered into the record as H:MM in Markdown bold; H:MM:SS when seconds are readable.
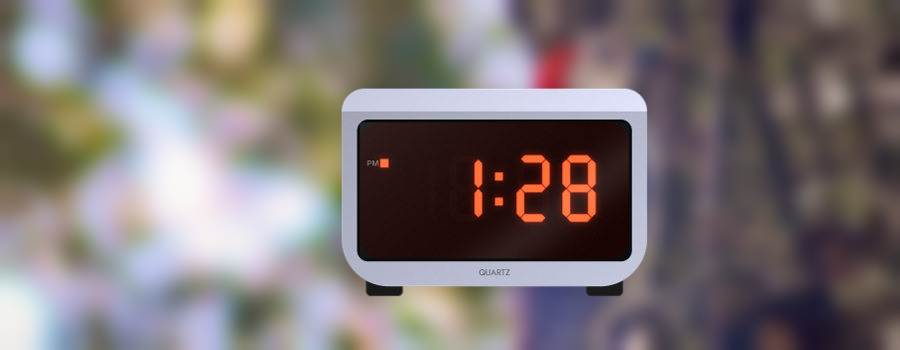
**1:28**
